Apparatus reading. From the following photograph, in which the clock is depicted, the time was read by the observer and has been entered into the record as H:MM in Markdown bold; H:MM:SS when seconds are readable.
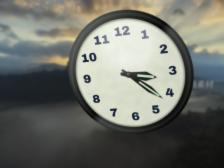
**3:22**
